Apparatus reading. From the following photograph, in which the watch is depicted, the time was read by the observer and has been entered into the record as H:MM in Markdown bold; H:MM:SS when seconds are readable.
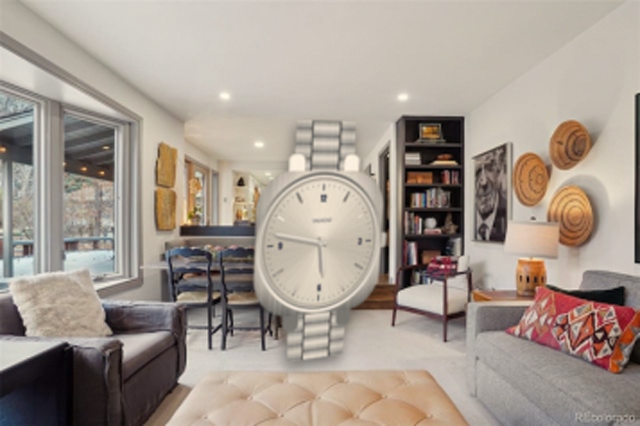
**5:47**
